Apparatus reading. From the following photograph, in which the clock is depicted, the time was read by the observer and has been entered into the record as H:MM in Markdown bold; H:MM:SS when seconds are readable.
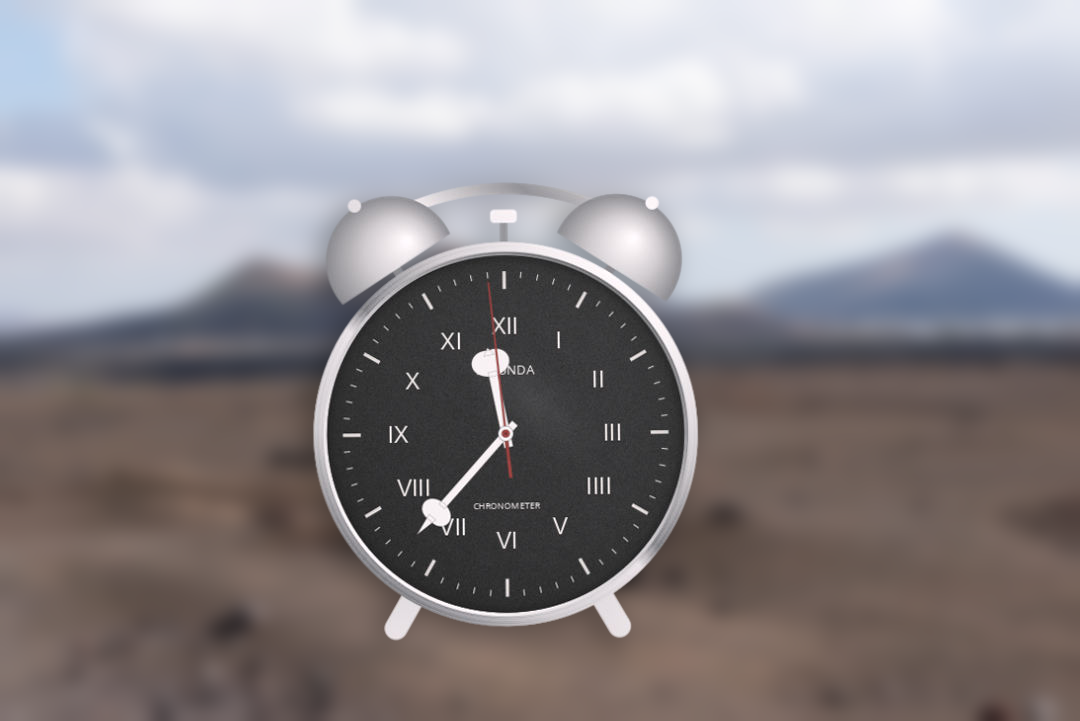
**11:36:59**
